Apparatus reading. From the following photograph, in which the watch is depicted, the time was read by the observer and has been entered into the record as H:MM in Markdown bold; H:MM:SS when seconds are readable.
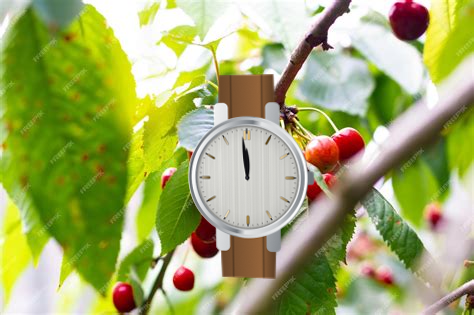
**11:59**
